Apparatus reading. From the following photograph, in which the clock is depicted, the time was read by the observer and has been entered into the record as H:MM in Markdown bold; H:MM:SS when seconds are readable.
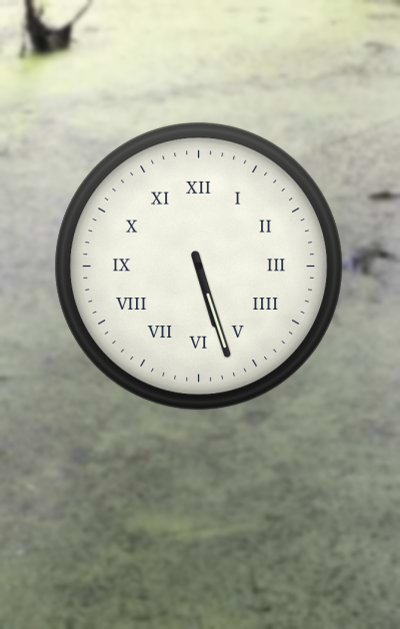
**5:27**
